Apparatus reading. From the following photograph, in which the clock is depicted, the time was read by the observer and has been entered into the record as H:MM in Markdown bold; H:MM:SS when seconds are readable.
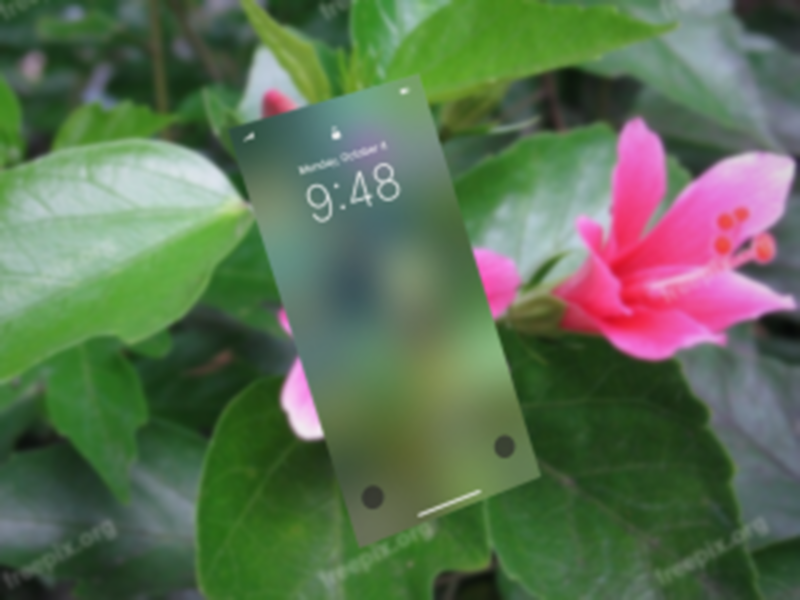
**9:48**
